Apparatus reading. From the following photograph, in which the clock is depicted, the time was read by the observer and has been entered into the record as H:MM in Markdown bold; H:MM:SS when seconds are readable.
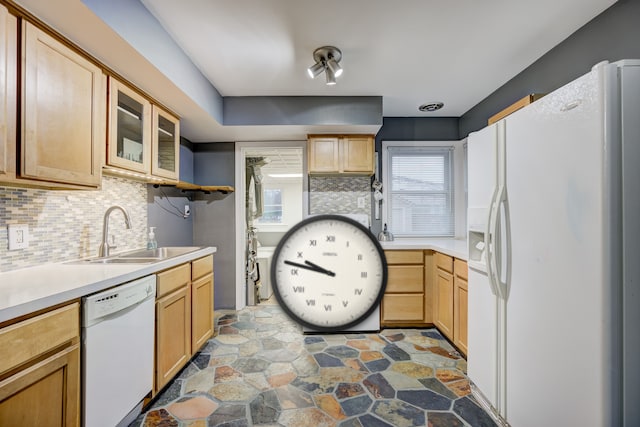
**9:47**
